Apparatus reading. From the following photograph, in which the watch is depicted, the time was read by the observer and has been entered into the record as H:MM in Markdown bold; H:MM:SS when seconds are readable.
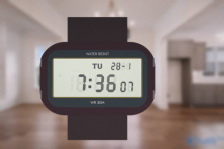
**7:36:07**
